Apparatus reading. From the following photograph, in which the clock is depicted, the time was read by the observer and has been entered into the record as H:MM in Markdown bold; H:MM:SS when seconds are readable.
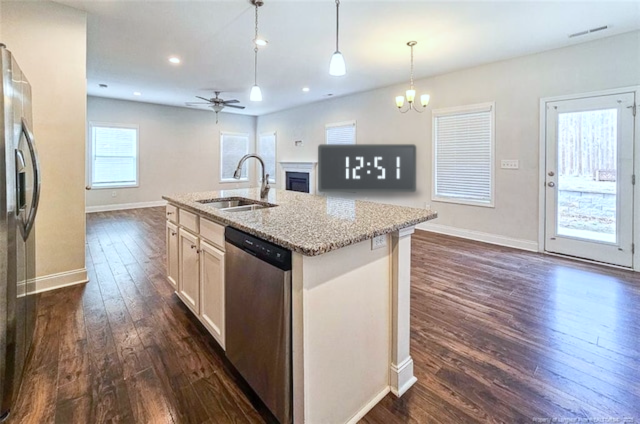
**12:51**
